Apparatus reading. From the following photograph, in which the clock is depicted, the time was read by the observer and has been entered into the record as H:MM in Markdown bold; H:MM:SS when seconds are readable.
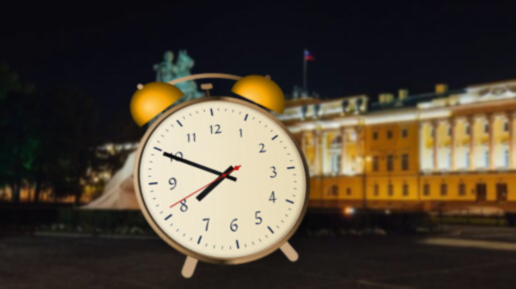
**7:49:41**
